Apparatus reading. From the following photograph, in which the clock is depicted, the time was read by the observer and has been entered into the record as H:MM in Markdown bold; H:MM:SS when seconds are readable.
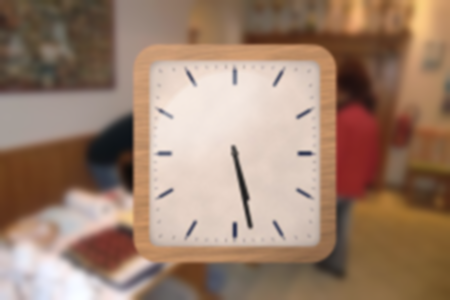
**5:28**
